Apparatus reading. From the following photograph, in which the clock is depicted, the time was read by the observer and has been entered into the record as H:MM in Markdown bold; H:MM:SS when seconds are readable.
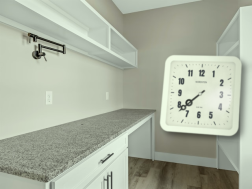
**7:38**
